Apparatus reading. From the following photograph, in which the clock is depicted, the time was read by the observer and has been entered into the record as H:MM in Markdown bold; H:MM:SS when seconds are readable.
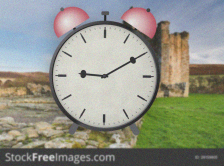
**9:10**
